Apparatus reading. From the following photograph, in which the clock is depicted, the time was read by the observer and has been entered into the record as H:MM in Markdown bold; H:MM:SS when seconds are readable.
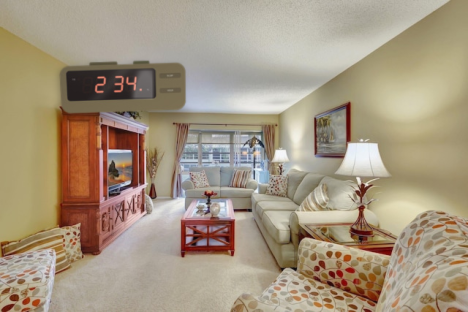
**2:34**
